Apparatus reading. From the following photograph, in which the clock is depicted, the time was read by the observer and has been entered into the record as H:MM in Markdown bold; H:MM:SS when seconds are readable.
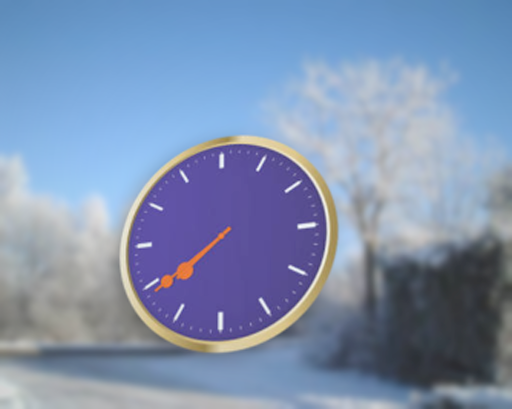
**7:39**
